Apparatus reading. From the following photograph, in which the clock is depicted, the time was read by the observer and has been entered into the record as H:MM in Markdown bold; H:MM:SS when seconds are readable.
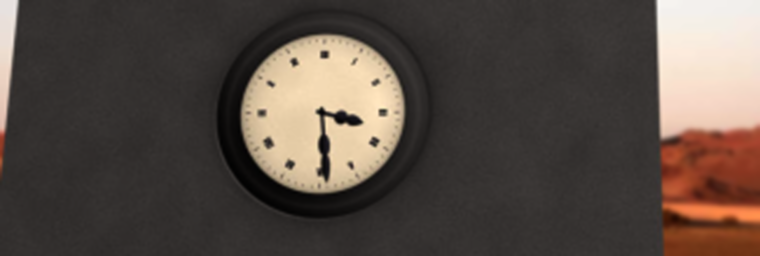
**3:29**
